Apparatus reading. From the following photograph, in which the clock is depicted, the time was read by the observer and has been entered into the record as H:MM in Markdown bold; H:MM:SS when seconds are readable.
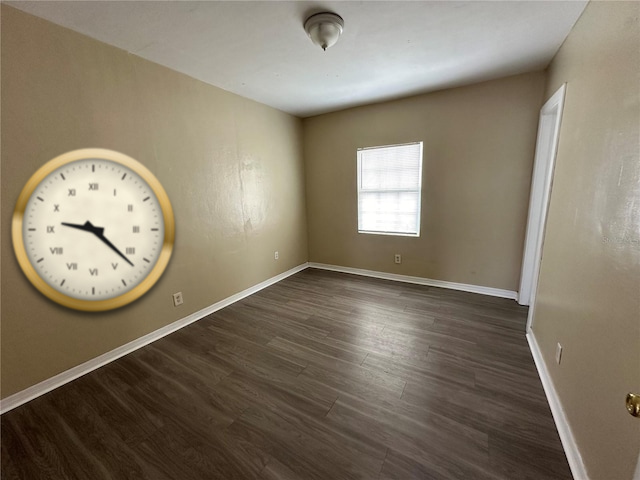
**9:22**
